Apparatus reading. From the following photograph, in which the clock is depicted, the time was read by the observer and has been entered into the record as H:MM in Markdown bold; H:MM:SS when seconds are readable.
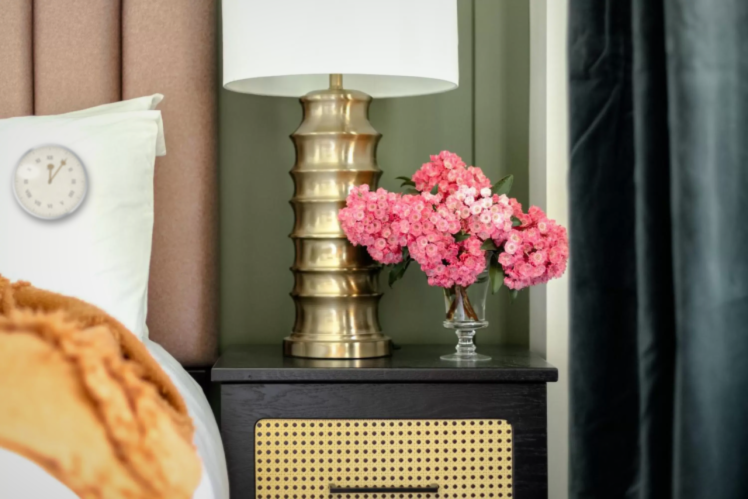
**12:06**
